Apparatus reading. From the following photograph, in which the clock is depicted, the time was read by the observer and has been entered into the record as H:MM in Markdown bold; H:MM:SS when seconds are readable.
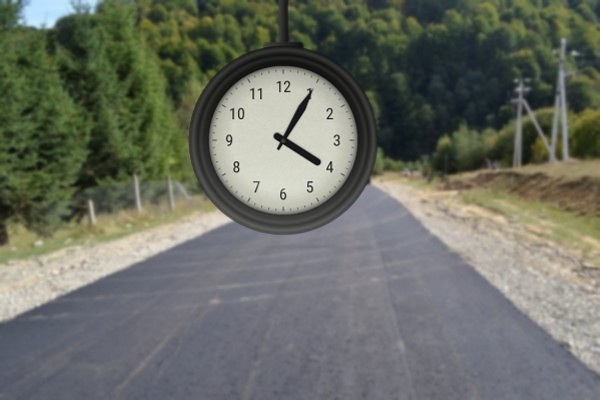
**4:05**
